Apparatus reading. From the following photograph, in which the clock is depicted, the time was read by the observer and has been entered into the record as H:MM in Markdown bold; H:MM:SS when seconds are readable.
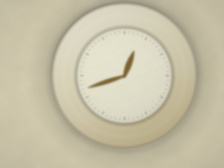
**12:42**
